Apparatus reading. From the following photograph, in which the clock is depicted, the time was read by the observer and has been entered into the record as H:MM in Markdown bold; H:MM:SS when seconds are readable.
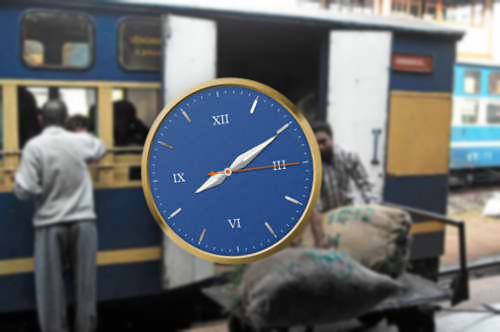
**8:10:15**
